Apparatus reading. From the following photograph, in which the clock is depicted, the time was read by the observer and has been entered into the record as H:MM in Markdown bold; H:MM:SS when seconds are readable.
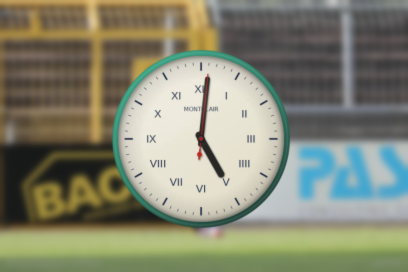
**5:01:01**
